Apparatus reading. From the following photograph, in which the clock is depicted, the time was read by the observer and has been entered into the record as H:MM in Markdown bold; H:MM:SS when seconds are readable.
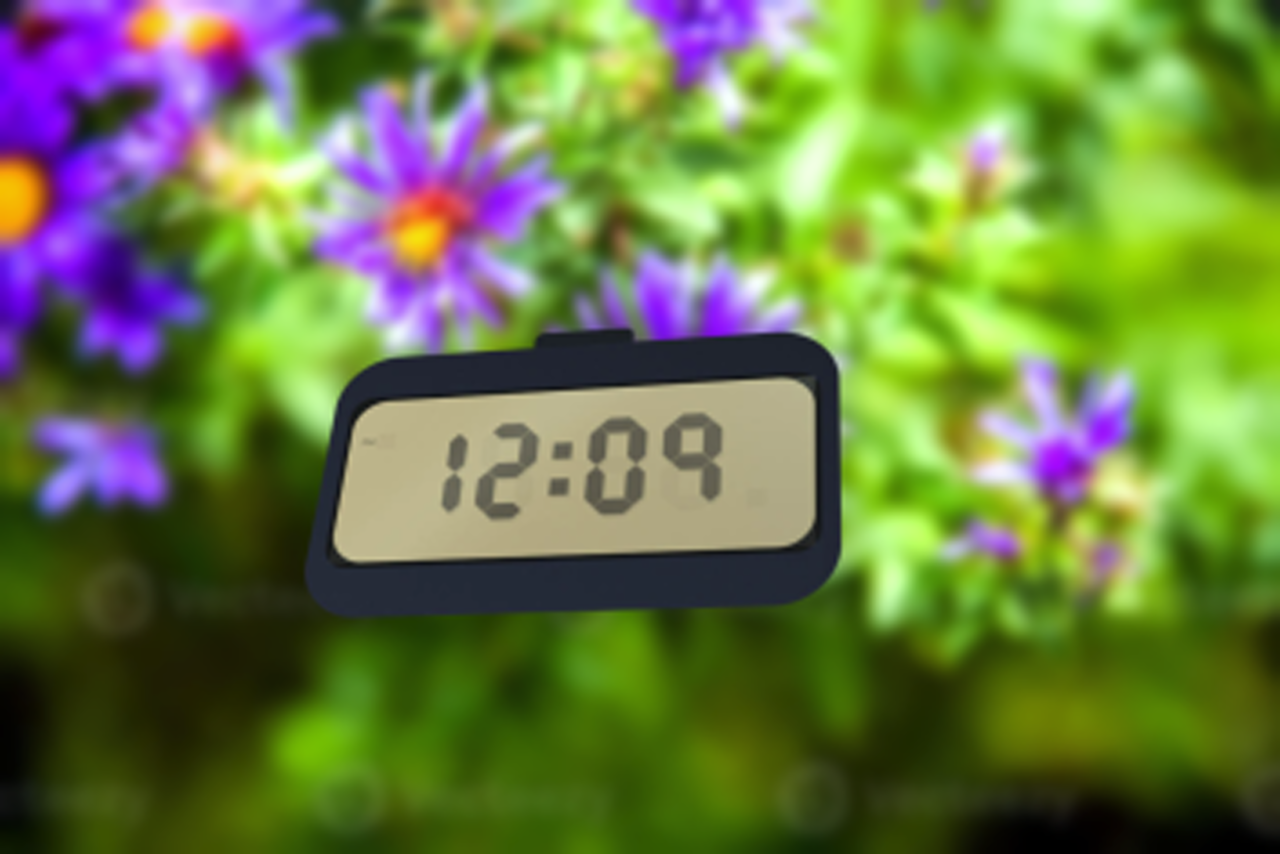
**12:09**
